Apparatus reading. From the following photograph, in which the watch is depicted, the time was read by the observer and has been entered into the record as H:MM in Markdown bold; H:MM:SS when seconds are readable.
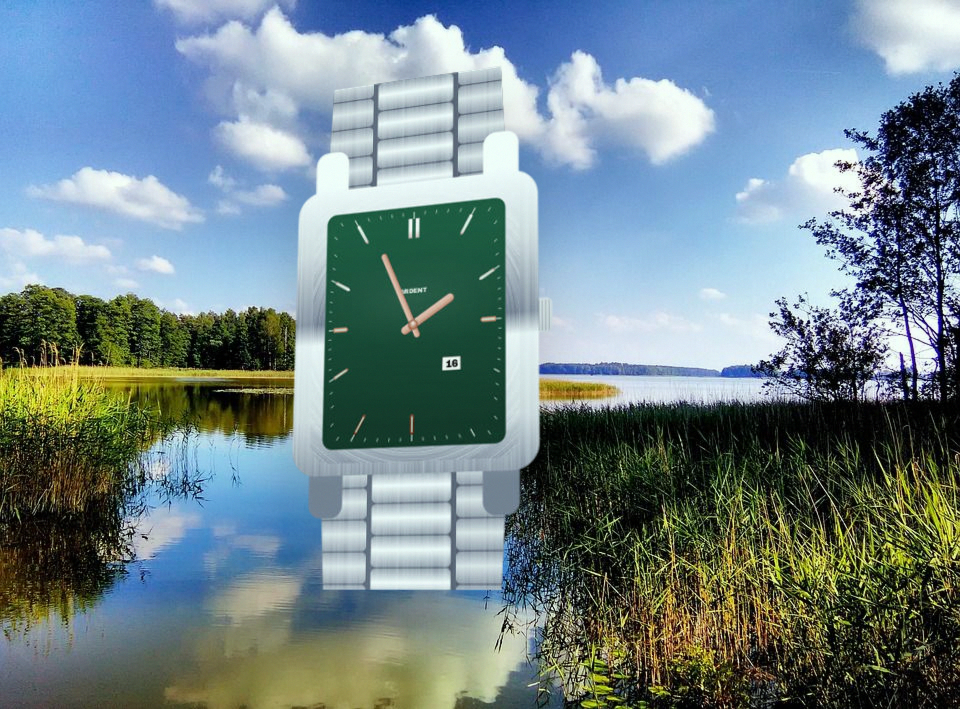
**1:56**
